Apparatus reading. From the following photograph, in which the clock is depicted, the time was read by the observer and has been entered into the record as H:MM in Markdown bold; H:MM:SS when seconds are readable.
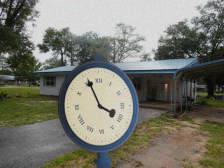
**3:56**
